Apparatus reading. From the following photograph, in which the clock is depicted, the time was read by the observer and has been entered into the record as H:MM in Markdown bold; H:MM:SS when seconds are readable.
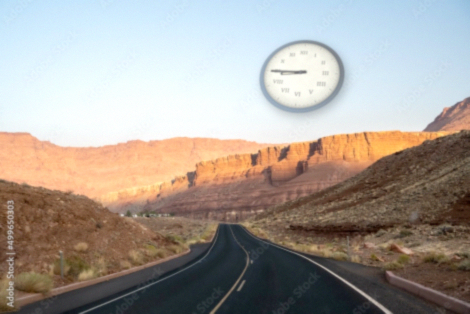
**8:45**
